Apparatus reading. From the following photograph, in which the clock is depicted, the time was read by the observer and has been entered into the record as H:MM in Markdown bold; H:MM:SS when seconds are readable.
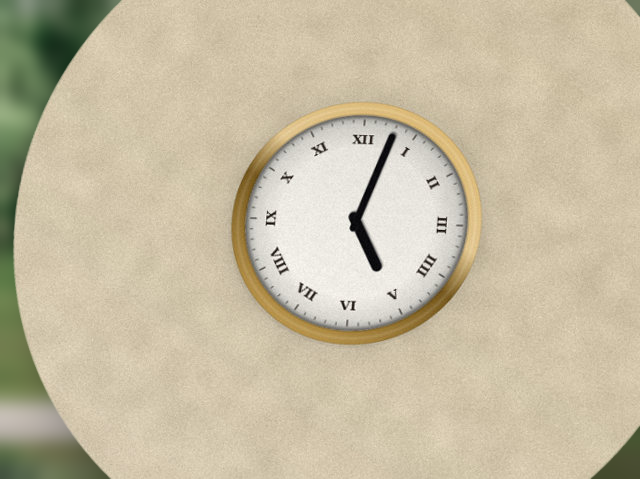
**5:03**
